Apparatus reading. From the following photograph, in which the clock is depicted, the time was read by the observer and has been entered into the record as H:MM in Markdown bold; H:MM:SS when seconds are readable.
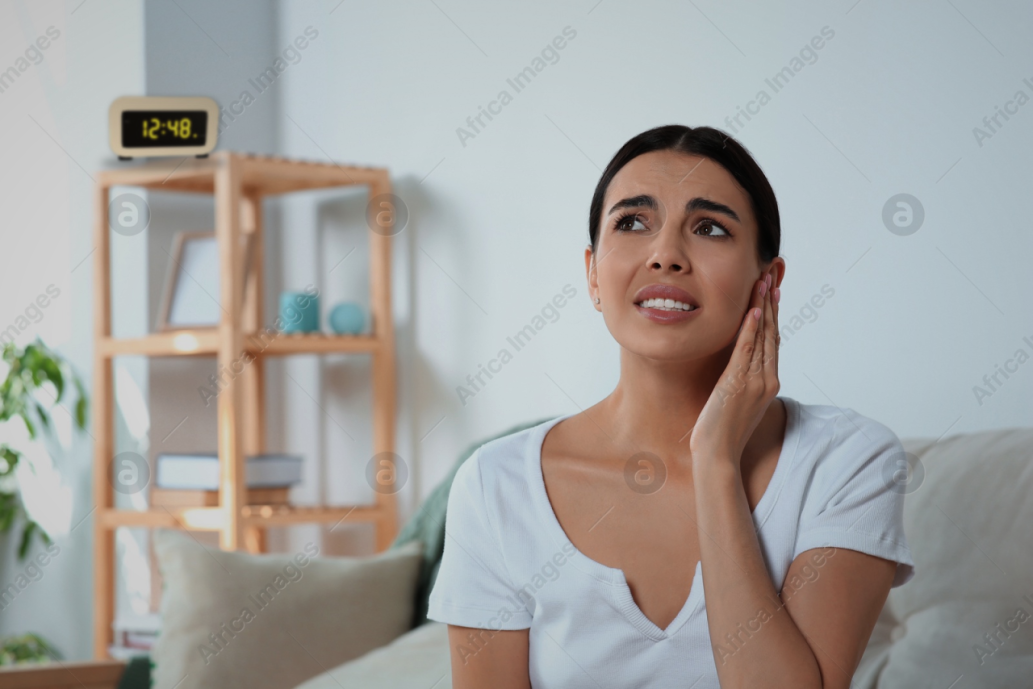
**12:48**
